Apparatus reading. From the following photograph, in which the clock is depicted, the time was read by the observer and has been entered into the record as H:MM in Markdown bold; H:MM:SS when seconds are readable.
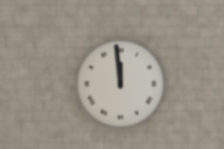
**11:59**
